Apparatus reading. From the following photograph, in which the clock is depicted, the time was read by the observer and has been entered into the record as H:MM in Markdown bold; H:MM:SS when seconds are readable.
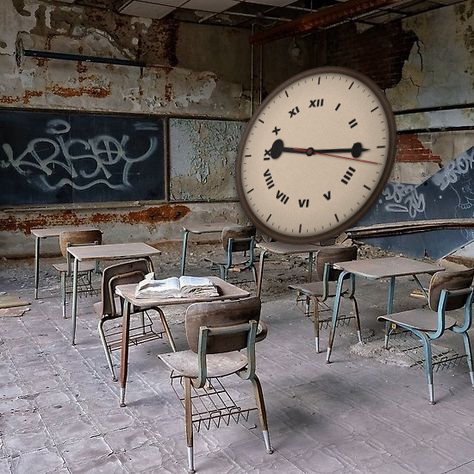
**9:15:17**
